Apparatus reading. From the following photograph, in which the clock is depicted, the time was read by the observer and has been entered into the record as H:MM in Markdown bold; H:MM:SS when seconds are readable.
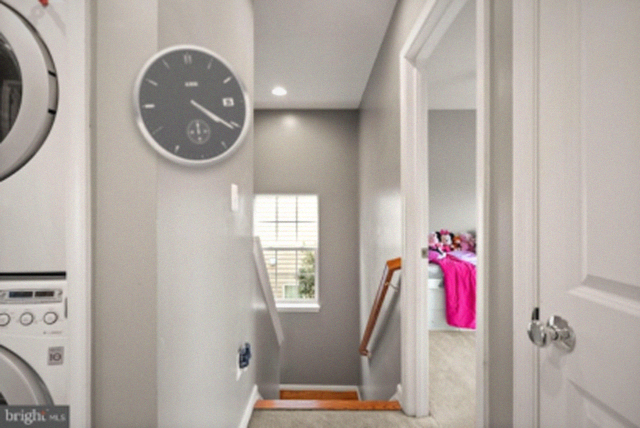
**4:21**
